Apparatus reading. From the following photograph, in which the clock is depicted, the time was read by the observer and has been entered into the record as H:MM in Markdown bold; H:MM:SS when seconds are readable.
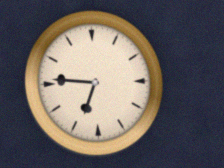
**6:46**
